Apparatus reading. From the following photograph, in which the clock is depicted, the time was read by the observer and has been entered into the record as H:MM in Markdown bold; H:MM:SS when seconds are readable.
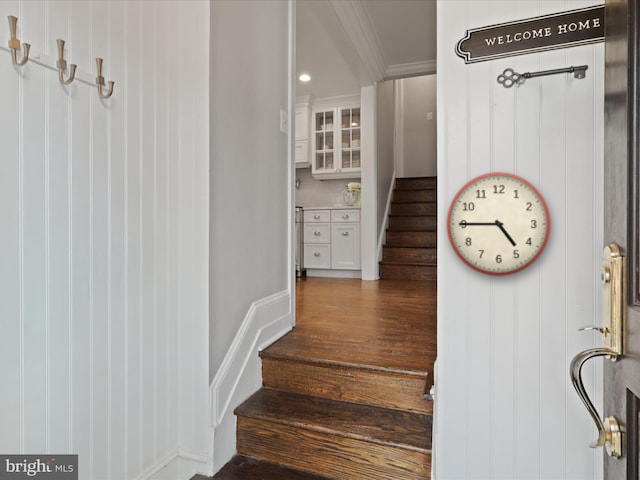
**4:45**
